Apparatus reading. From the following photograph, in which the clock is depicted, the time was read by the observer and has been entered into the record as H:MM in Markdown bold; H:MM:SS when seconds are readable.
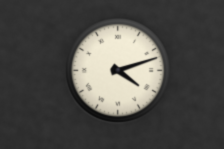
**4:12**
